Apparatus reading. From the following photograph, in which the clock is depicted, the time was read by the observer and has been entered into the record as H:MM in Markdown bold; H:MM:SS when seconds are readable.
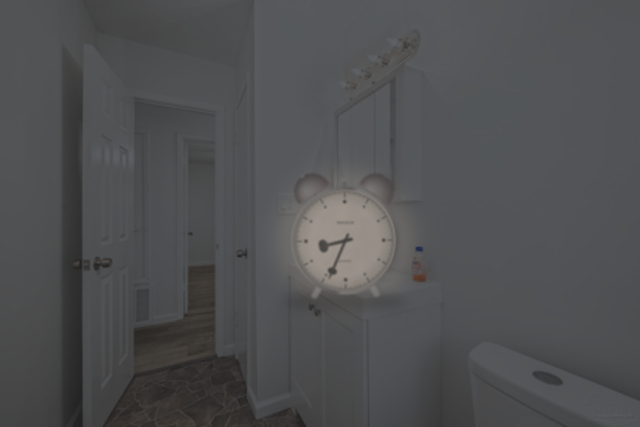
**8:34**
